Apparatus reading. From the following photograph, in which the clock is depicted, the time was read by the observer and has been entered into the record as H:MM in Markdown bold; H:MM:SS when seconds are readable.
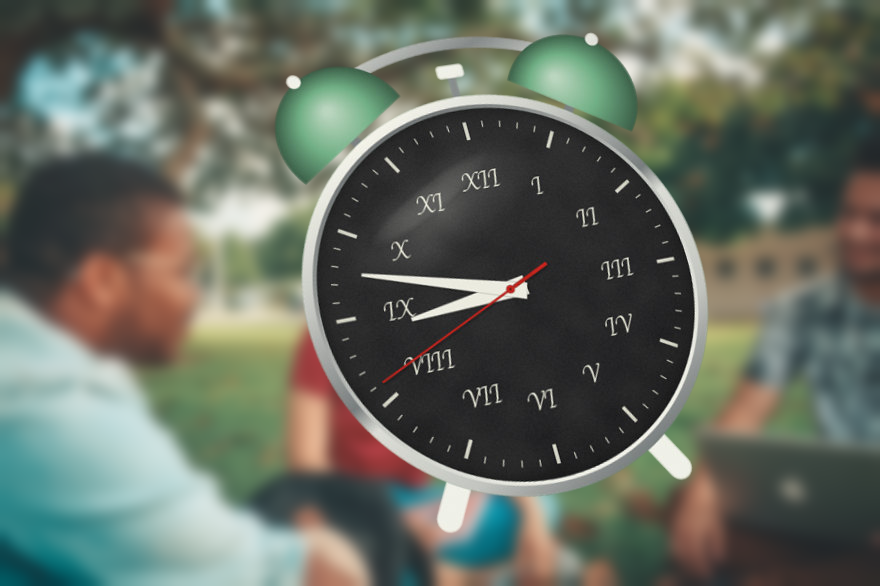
**8:47:41**
